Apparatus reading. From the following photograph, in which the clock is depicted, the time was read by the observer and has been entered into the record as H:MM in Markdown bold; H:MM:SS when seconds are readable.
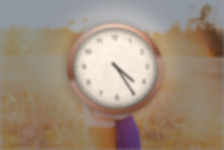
**4:25**
